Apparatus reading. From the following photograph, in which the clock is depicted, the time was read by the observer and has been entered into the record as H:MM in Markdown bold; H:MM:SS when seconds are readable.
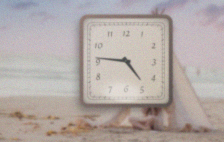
**4:46**
